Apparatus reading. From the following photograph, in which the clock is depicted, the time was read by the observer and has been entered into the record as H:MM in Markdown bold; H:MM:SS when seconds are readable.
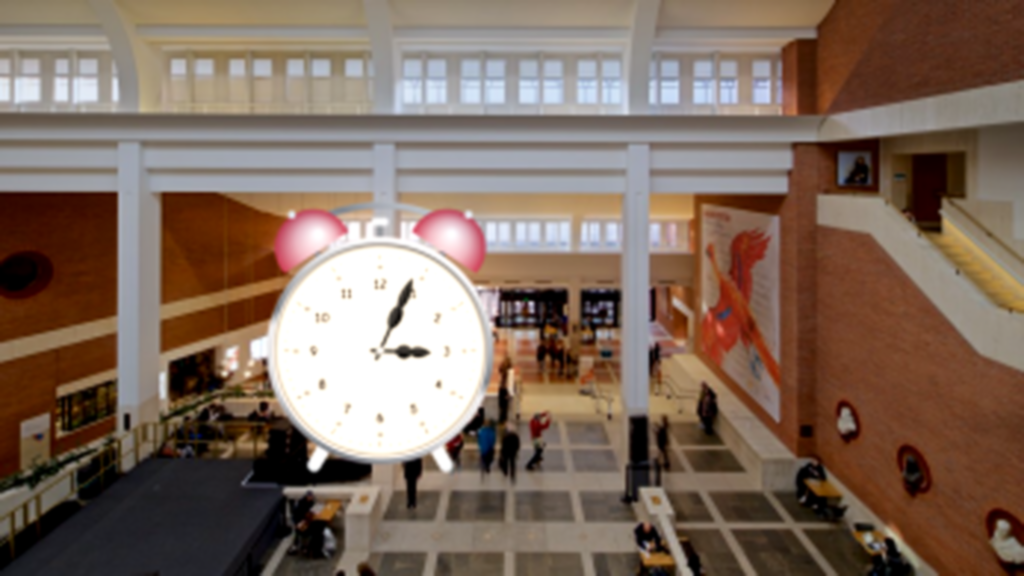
**3:04**
